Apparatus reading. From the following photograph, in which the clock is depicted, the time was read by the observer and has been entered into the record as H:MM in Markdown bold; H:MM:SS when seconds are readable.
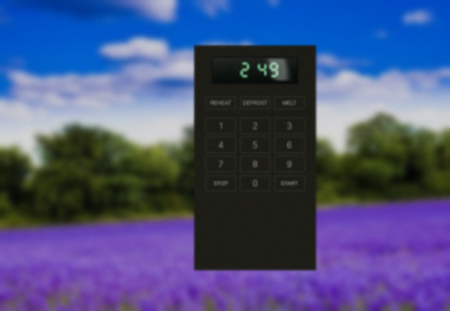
**2:49**
